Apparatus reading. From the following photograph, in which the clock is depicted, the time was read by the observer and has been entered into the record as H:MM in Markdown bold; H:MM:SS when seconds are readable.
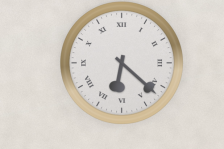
**6:22**
